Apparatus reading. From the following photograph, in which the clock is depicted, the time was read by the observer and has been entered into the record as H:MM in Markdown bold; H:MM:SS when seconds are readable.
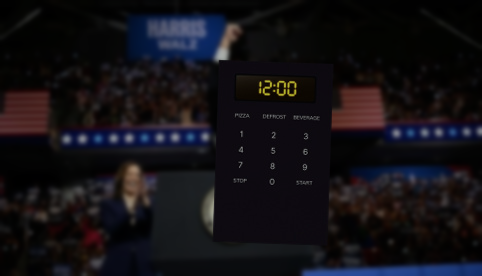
**12:00**
